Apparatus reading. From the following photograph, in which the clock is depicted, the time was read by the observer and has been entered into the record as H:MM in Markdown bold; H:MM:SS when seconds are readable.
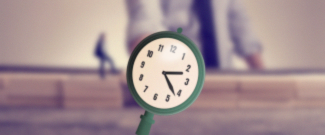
**2:22**
